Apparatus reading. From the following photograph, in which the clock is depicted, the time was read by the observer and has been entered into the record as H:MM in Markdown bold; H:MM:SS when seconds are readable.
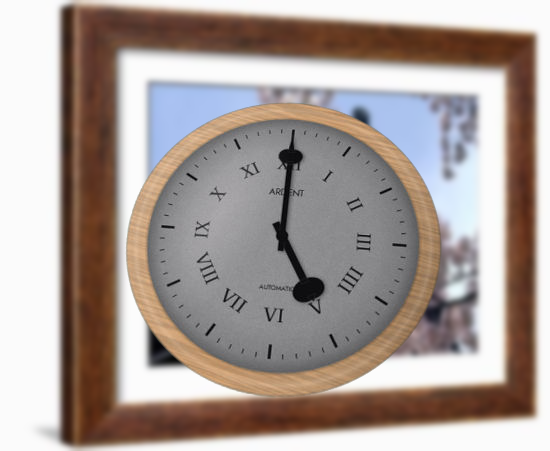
**5:00**
